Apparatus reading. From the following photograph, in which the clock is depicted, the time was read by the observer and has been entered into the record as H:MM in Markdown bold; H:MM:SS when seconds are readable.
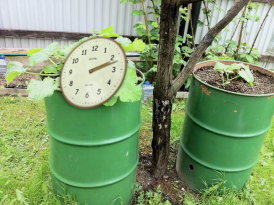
**2:12**
